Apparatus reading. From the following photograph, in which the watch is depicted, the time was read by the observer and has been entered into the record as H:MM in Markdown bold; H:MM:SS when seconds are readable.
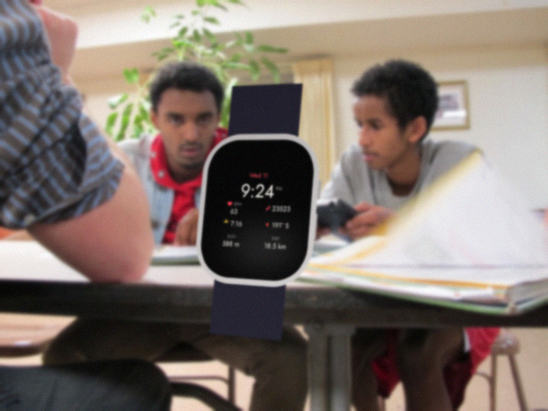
**9:24**
